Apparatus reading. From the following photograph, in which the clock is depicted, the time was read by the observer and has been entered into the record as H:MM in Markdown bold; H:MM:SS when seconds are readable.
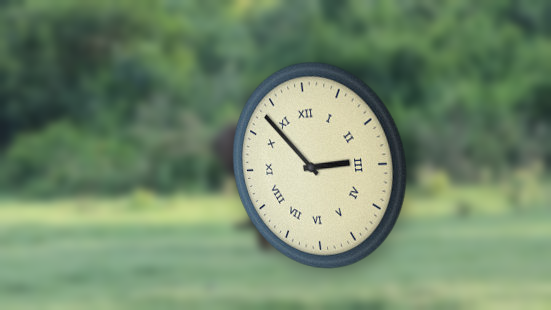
**2:53**
